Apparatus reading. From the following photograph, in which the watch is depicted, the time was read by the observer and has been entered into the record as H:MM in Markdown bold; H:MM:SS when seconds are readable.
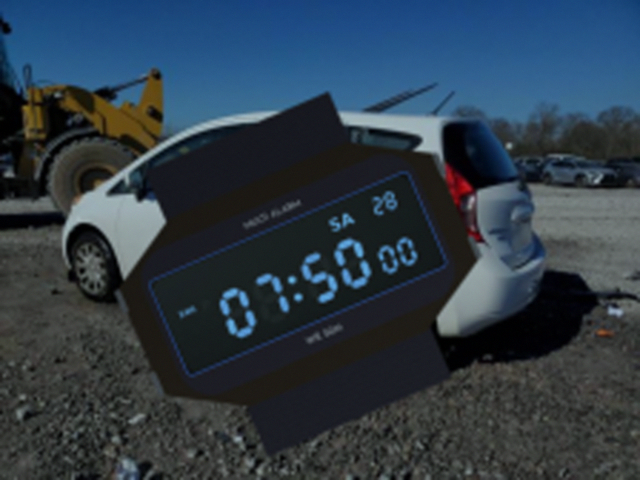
**7:50:00**
